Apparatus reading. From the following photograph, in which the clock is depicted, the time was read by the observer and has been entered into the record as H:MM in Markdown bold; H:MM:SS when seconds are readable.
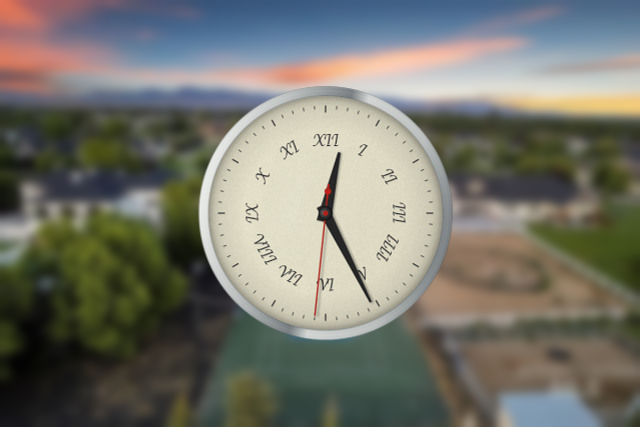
**12:25:31**
